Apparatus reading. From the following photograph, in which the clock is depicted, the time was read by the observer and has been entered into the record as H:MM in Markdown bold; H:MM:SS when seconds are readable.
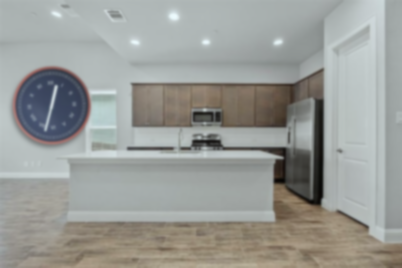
**12:33**
